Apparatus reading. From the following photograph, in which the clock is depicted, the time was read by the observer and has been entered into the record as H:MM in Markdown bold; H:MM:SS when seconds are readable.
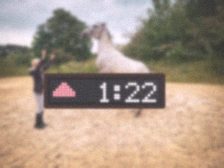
**1:22**
